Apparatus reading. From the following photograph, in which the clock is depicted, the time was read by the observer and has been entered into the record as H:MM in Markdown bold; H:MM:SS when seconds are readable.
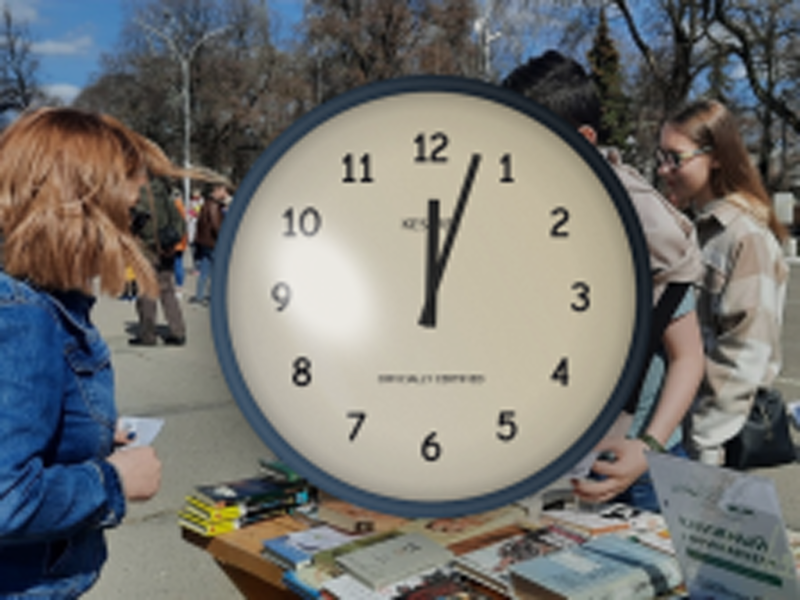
**12:03**
